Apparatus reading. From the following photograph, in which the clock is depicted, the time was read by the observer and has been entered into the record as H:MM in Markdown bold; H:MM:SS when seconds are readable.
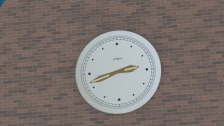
**2:42**
